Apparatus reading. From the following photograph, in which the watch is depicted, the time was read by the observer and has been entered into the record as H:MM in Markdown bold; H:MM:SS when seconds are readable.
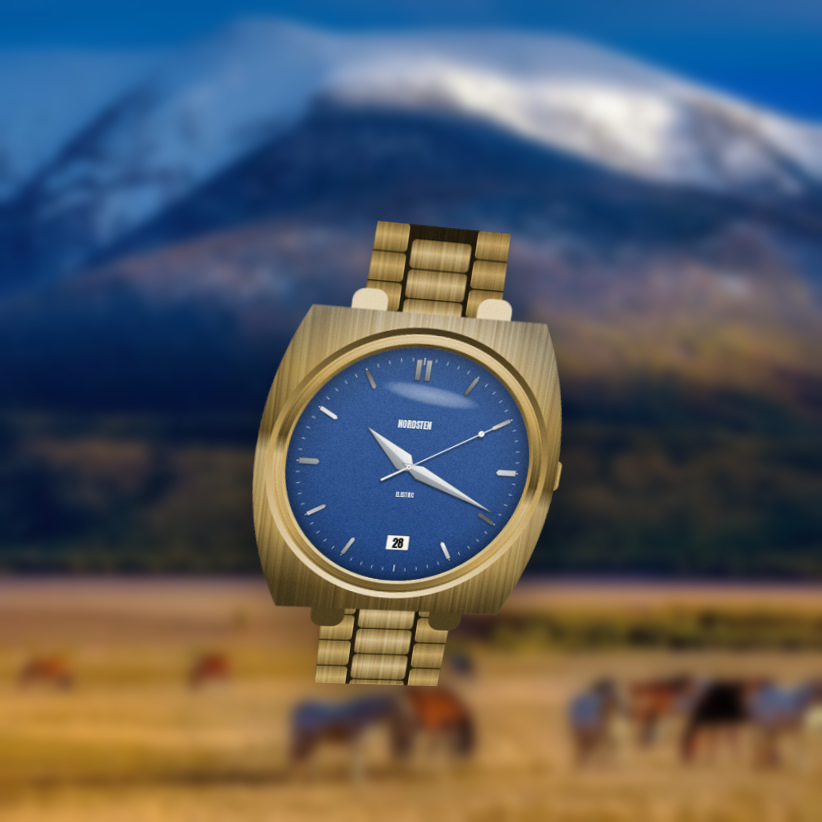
**10:19:10**
